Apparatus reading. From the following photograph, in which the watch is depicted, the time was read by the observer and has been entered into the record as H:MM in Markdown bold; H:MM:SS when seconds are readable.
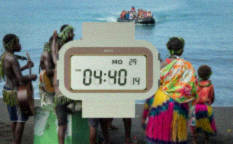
**4:40**
